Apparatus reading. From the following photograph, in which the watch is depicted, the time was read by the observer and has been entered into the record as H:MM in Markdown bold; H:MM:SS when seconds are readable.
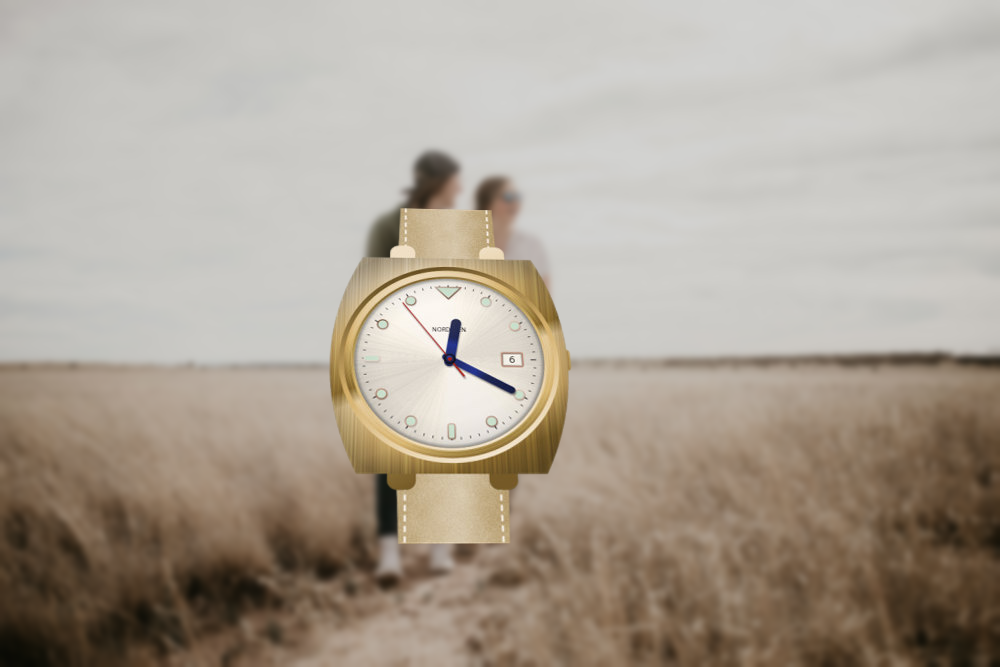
**12:19:54**
